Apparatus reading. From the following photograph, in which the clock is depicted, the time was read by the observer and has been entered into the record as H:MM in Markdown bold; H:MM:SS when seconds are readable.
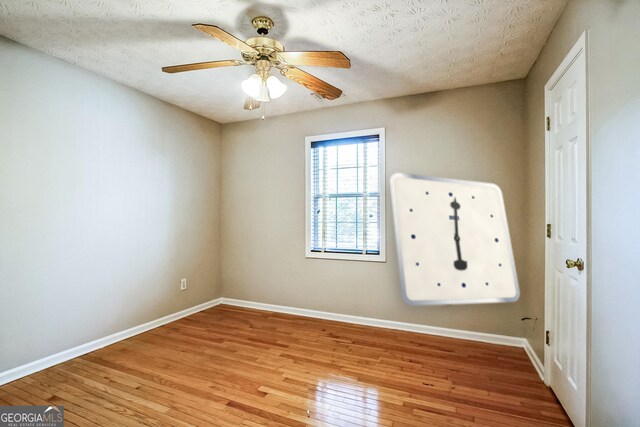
**6:01**
